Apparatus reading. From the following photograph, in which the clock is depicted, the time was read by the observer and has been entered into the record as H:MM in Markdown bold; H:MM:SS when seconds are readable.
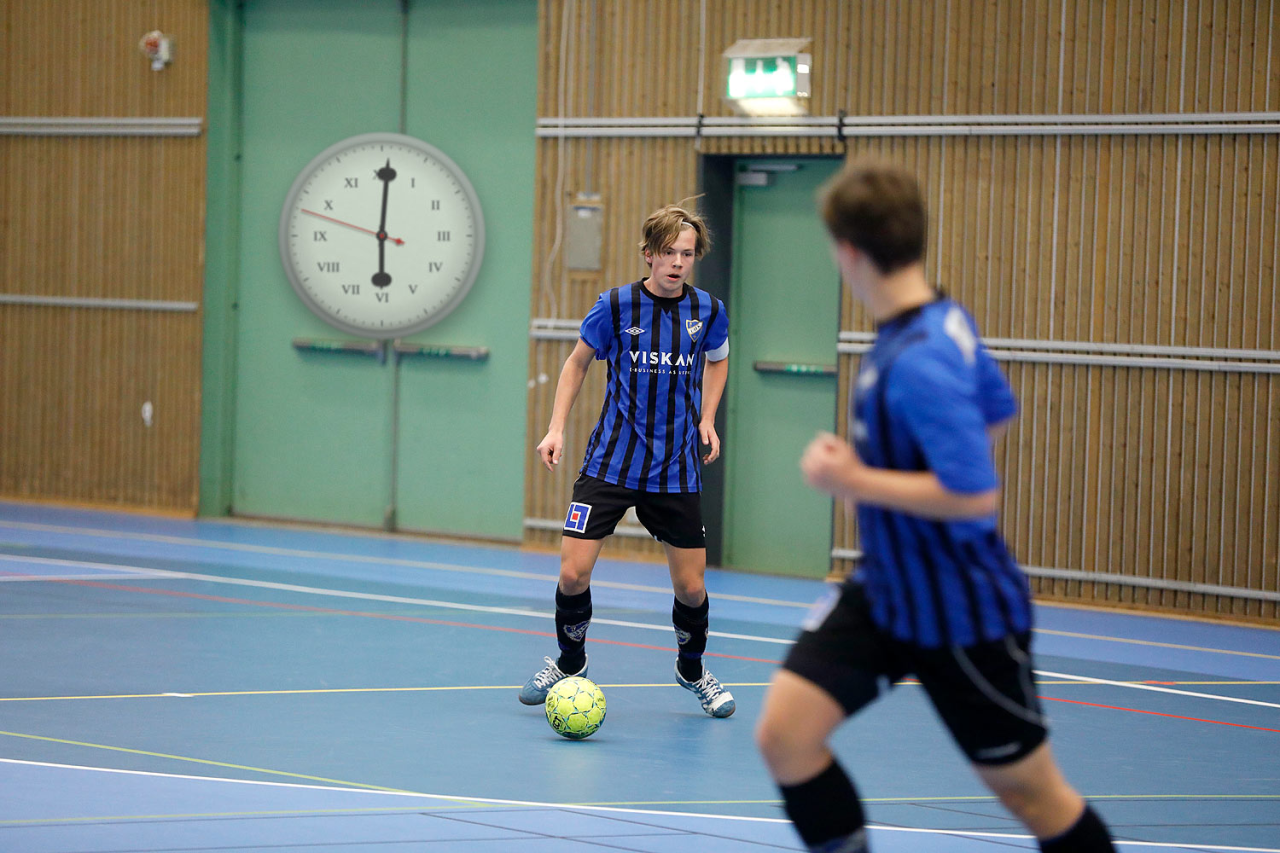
**6:00:48**
